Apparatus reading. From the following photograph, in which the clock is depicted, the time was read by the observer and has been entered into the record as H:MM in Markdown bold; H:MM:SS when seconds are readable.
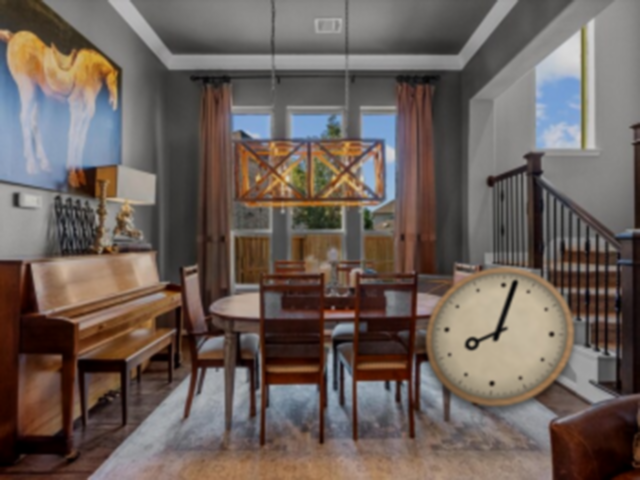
**8:02**
